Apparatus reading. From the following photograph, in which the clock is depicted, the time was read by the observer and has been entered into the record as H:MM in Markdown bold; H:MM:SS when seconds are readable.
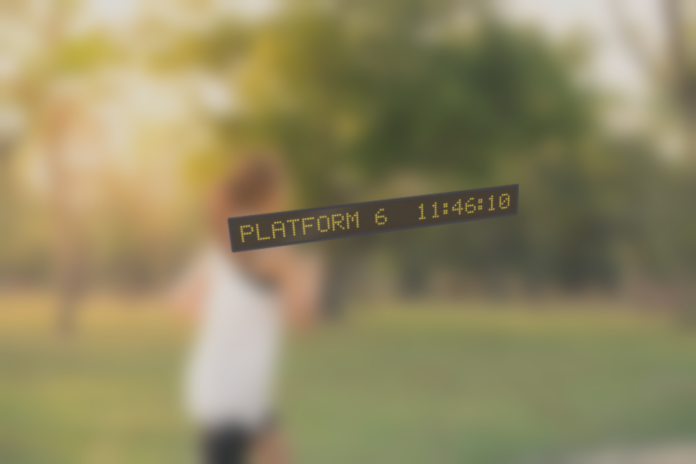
**11:46:10**
